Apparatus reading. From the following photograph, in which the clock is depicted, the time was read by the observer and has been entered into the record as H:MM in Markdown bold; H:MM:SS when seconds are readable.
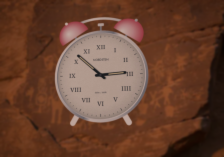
**2:52**
